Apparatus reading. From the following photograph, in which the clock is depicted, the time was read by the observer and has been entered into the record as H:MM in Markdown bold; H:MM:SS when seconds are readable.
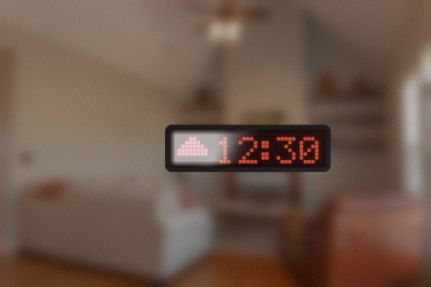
**12:30**
